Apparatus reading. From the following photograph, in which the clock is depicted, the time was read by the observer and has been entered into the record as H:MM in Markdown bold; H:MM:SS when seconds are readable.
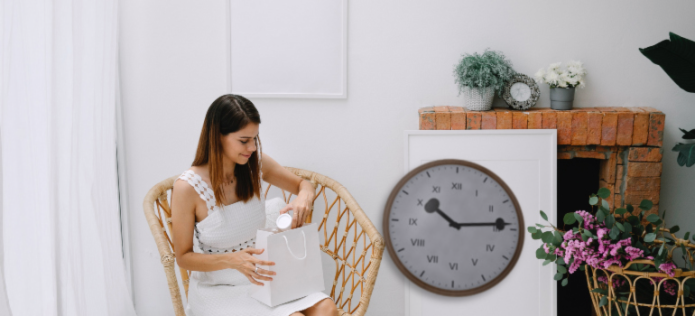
**10:14**
